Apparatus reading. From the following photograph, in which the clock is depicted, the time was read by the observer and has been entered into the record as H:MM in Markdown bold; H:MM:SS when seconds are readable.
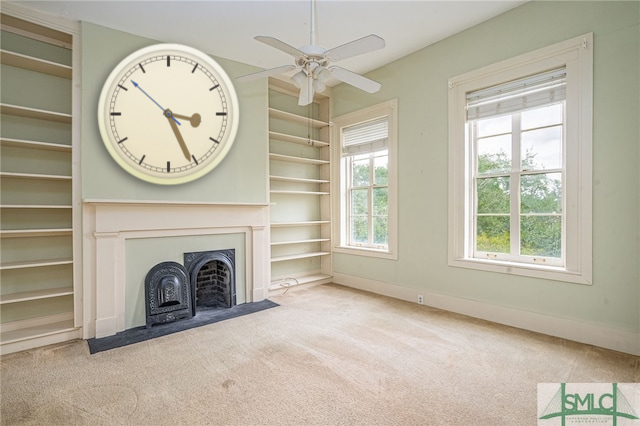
**3:25:52**
